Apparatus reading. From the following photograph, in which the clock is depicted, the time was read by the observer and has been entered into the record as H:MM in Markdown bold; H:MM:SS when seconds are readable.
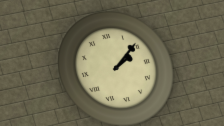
**2:09**
